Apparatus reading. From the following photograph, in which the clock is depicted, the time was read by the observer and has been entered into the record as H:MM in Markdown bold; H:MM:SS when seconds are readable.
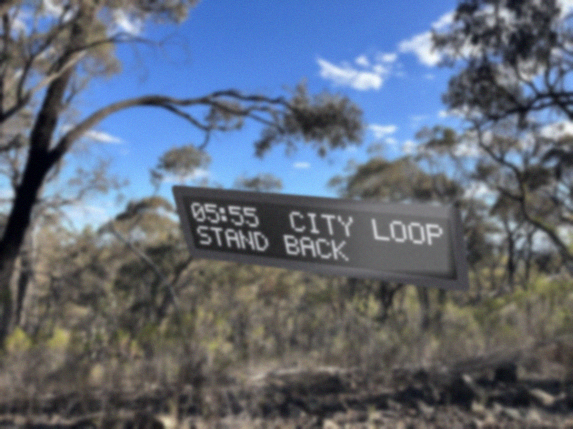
**5:55**
